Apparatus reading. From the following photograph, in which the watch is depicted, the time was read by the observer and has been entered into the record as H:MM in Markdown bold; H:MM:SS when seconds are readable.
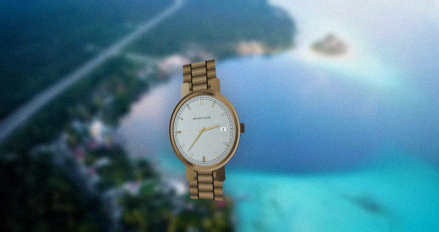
**2:37**
